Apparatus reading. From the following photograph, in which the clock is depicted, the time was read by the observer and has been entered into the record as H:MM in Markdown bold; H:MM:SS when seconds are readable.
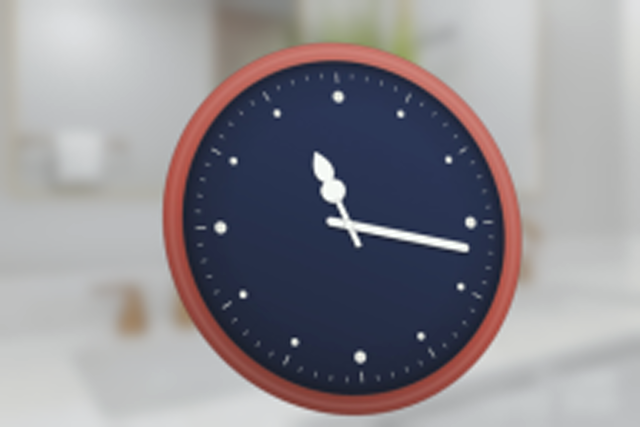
**11:17**
